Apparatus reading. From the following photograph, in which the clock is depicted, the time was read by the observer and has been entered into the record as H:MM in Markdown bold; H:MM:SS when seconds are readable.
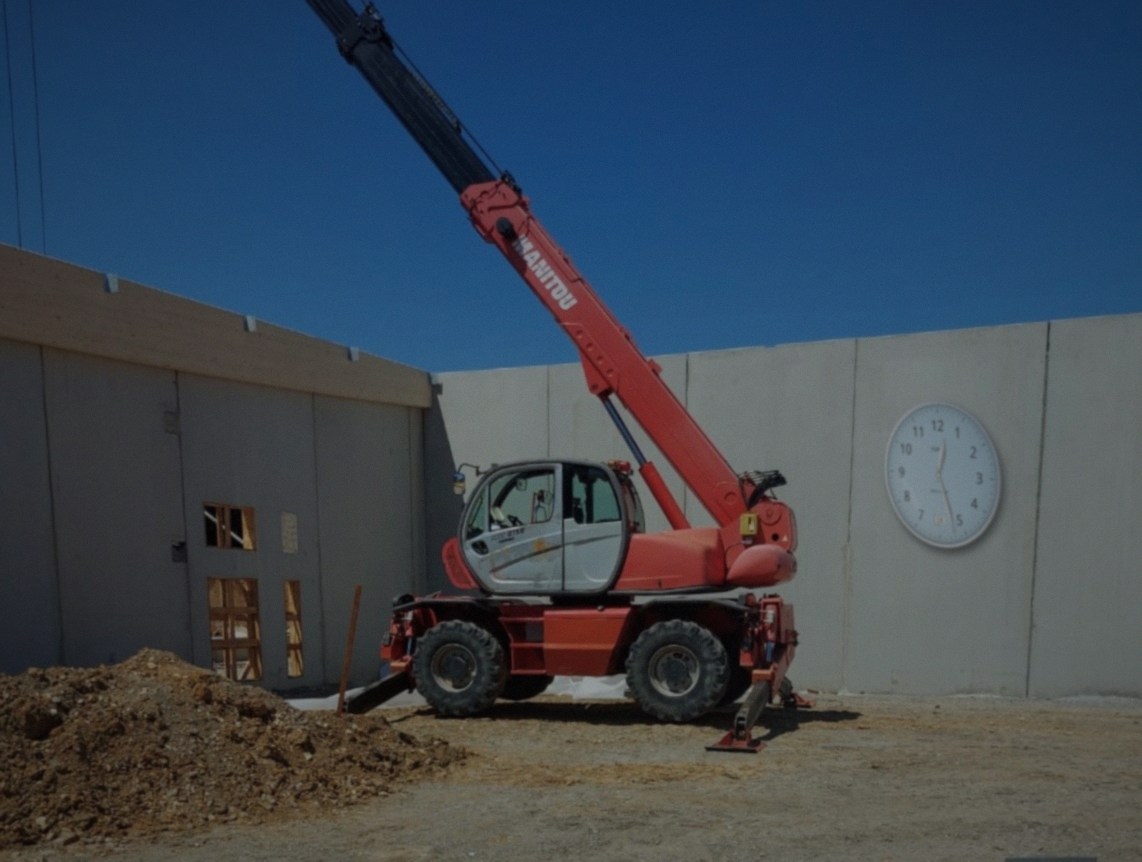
**12:27**
